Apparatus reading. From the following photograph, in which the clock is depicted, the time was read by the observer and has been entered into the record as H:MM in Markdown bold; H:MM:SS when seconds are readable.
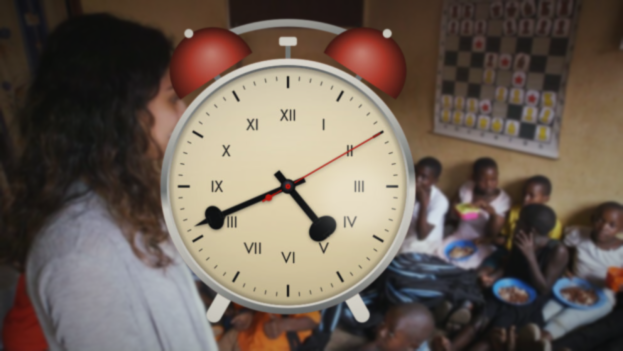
**4:41:10**
